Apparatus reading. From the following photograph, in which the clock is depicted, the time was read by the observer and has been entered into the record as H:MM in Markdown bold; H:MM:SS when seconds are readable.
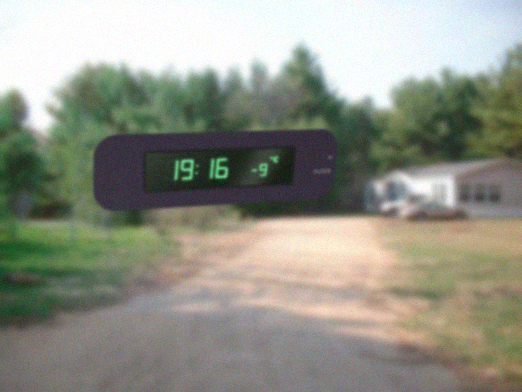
**19:16**
